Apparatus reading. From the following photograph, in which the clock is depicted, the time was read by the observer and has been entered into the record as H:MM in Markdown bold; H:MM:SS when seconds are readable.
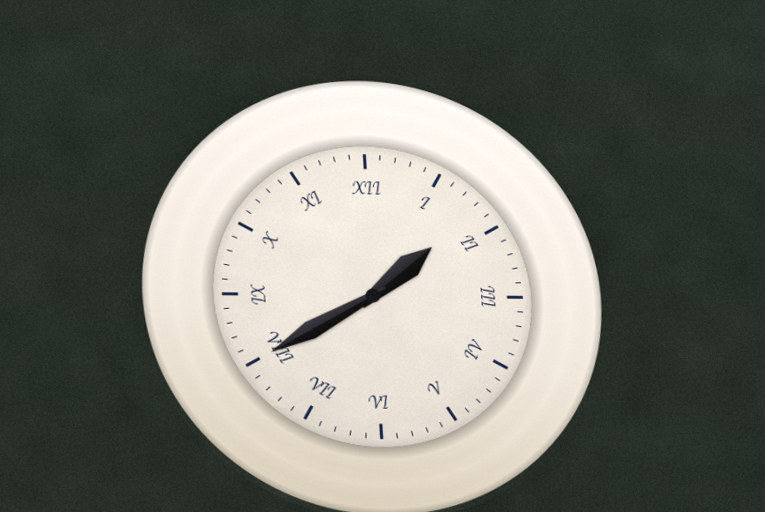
**1:40**
